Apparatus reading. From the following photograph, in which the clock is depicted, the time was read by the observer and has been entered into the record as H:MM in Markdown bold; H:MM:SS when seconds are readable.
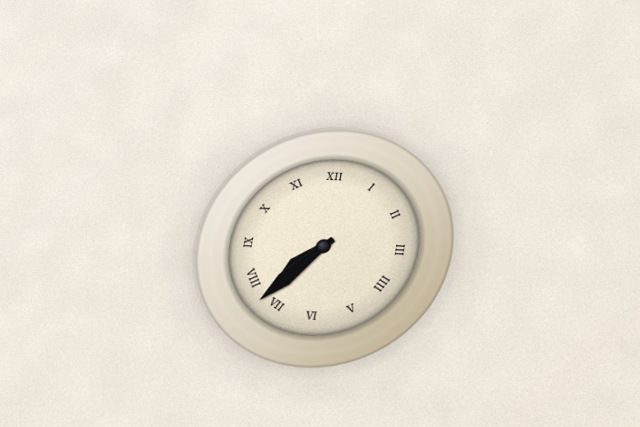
**7:37**
